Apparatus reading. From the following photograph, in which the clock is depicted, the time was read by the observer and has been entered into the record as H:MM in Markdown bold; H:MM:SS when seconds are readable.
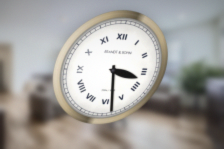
**3:28**
